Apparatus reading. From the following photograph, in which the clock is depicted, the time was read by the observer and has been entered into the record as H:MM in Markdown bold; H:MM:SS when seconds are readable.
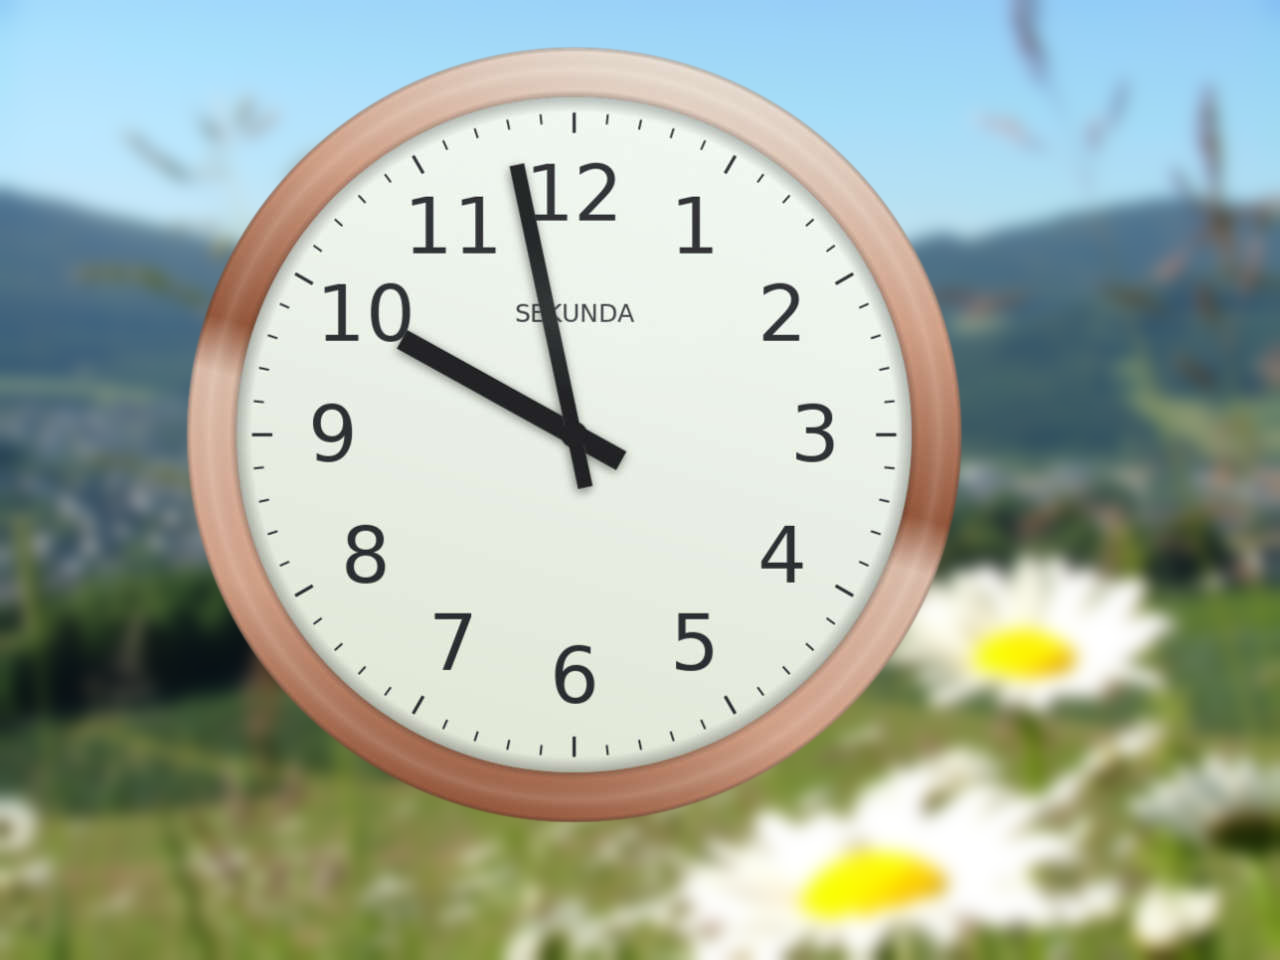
**9:58**
